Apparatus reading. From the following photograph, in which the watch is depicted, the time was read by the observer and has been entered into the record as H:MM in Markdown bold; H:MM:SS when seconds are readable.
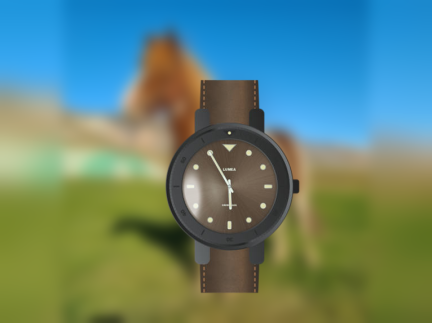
**5:55**
